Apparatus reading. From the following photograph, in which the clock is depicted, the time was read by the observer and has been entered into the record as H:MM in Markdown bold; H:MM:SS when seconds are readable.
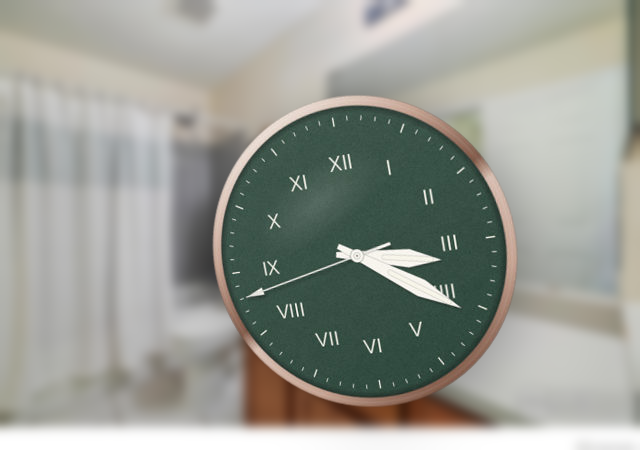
**3:20:43**
